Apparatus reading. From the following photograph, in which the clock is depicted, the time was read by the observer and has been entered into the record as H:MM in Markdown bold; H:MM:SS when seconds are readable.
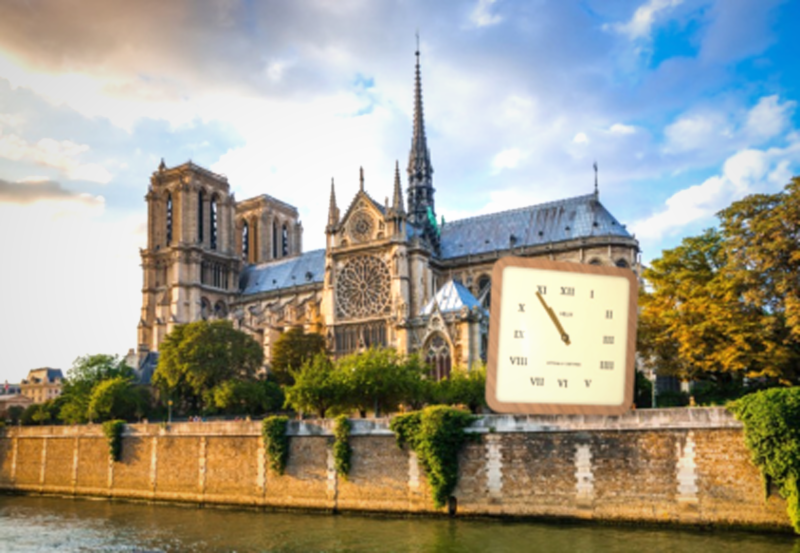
**10:54**
